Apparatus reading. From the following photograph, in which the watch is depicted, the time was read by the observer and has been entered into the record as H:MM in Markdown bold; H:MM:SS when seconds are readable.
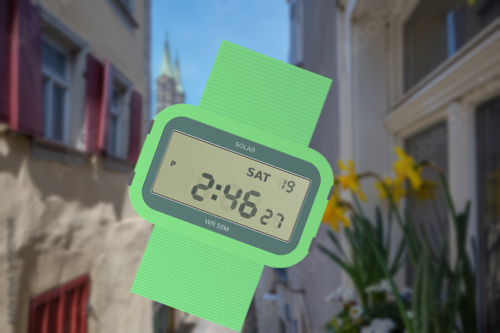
**2:46:27**
